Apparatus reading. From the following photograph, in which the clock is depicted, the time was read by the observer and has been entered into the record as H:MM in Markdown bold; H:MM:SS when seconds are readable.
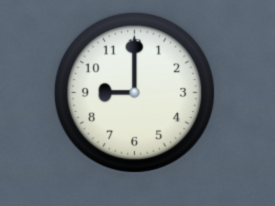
**9:00**
